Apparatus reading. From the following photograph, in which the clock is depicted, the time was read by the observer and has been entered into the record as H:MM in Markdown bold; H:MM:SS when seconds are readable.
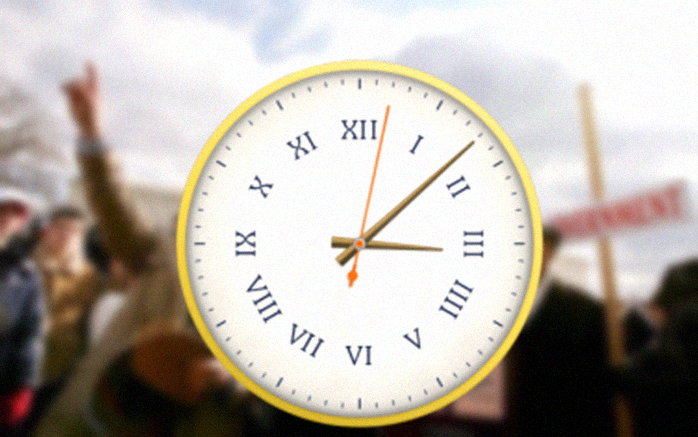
**3:08:02**
